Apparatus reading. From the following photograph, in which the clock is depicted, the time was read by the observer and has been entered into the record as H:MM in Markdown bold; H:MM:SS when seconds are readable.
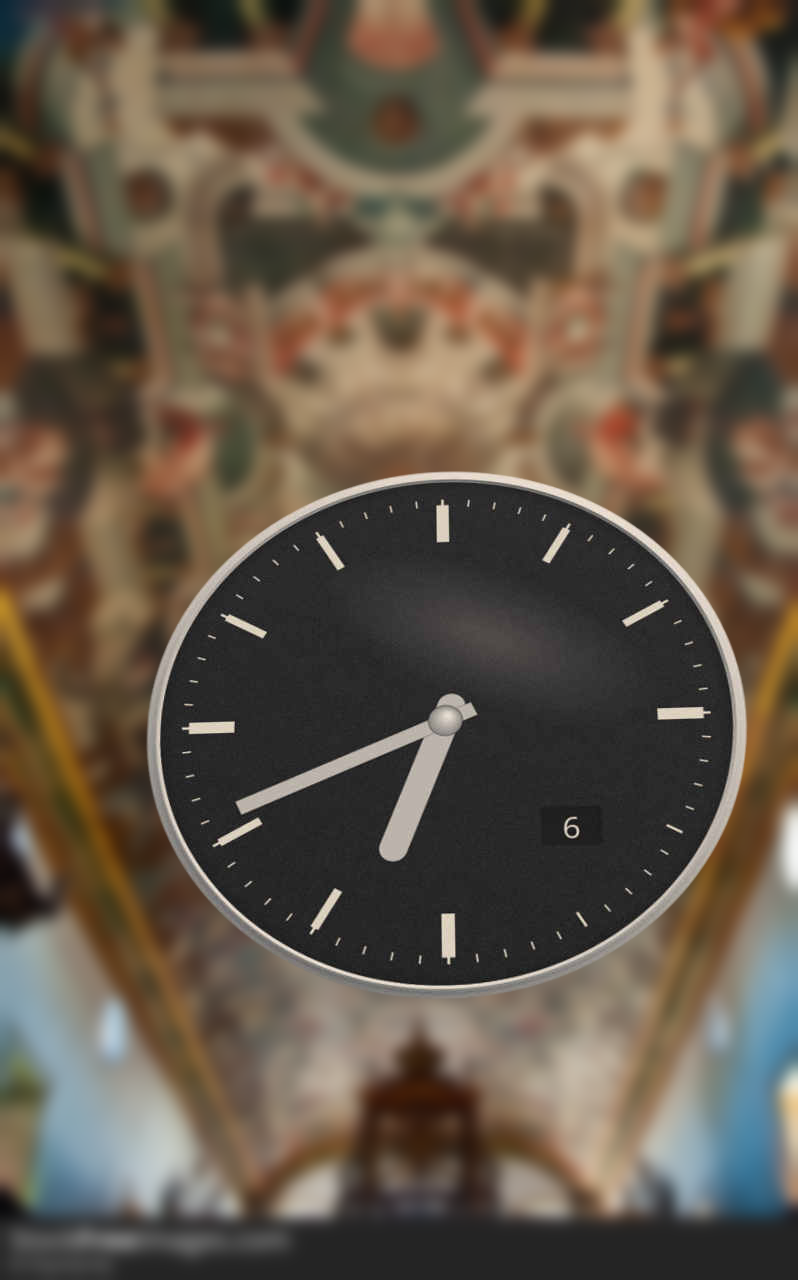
**6:41**
